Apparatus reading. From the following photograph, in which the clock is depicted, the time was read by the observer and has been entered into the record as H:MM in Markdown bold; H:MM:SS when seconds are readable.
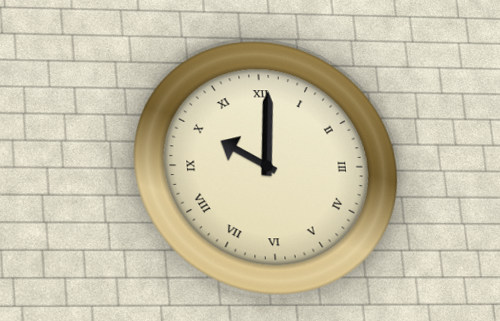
**10:01**
